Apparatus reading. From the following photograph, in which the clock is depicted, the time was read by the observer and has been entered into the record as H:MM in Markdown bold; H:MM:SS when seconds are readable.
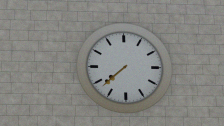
**7:38**
